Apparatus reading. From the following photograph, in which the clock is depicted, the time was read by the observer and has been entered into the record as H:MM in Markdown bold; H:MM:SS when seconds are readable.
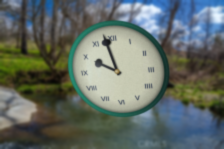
**9:58**
